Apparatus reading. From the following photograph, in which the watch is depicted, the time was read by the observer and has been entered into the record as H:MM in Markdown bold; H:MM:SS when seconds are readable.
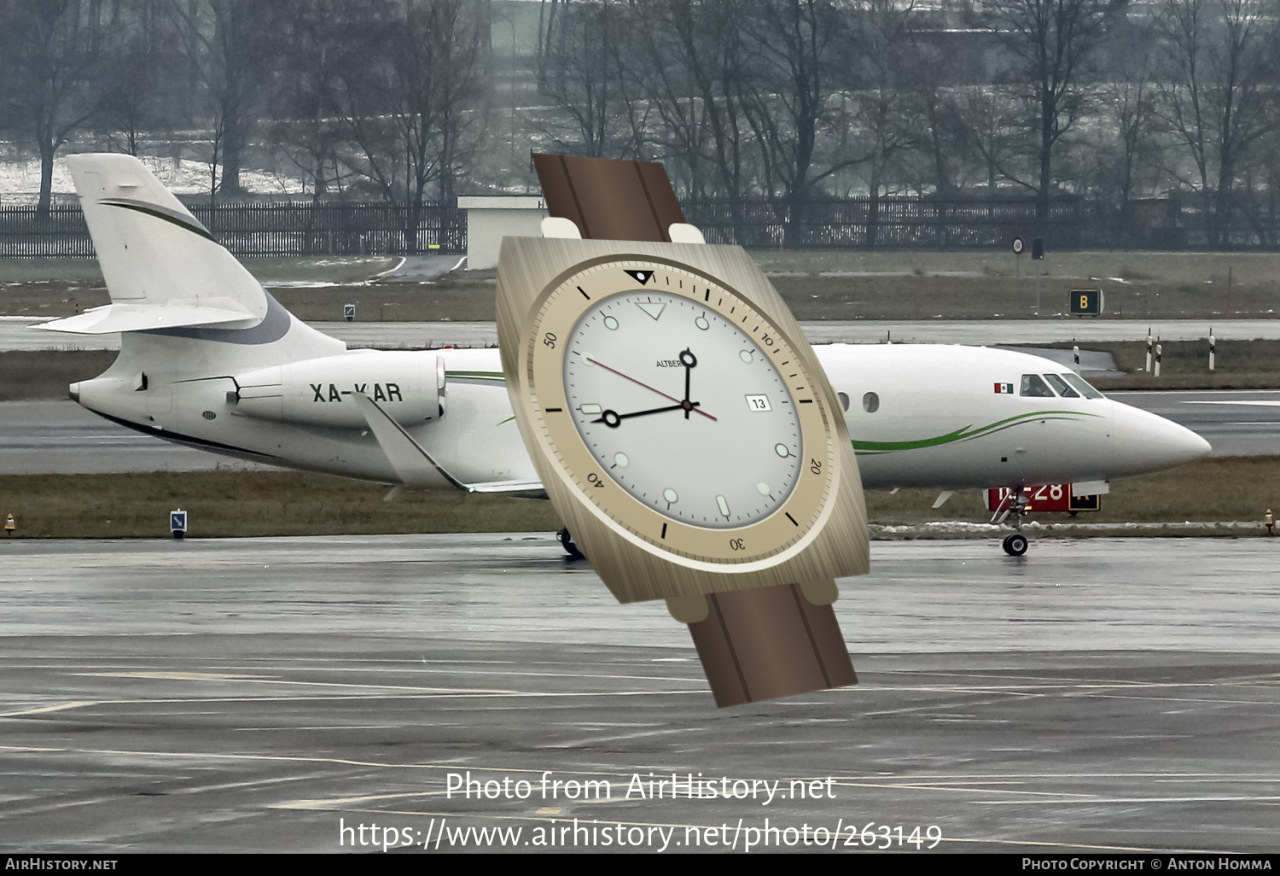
**12:43:50**
